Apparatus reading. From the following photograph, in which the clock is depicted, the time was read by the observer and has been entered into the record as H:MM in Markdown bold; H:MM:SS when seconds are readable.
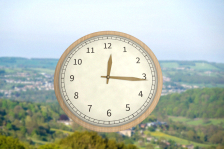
**12:16**
